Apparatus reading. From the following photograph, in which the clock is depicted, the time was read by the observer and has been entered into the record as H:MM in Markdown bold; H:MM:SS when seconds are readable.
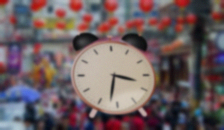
**3:32**
